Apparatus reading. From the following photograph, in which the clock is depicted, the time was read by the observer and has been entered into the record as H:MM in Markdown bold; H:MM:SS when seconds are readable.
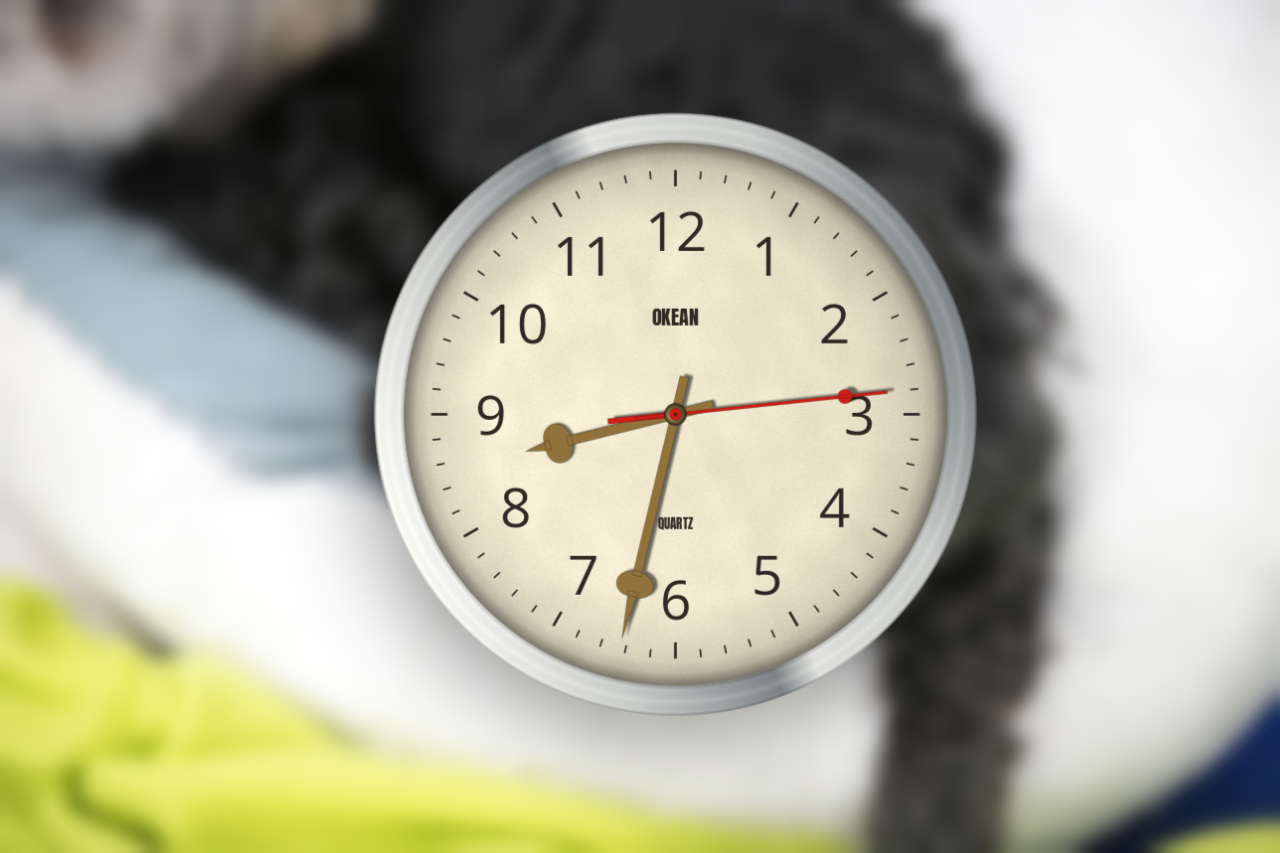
**8:32:14**
